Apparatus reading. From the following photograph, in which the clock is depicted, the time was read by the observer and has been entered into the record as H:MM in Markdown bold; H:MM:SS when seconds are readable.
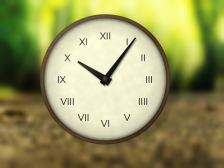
**10:06**
